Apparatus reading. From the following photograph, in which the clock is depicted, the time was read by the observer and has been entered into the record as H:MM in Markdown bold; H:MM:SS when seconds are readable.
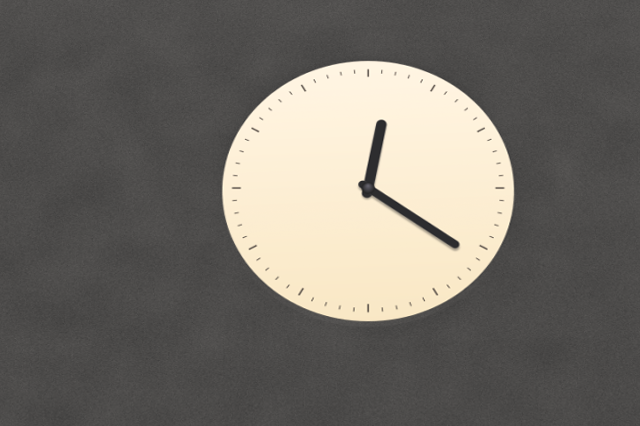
**12:21**
